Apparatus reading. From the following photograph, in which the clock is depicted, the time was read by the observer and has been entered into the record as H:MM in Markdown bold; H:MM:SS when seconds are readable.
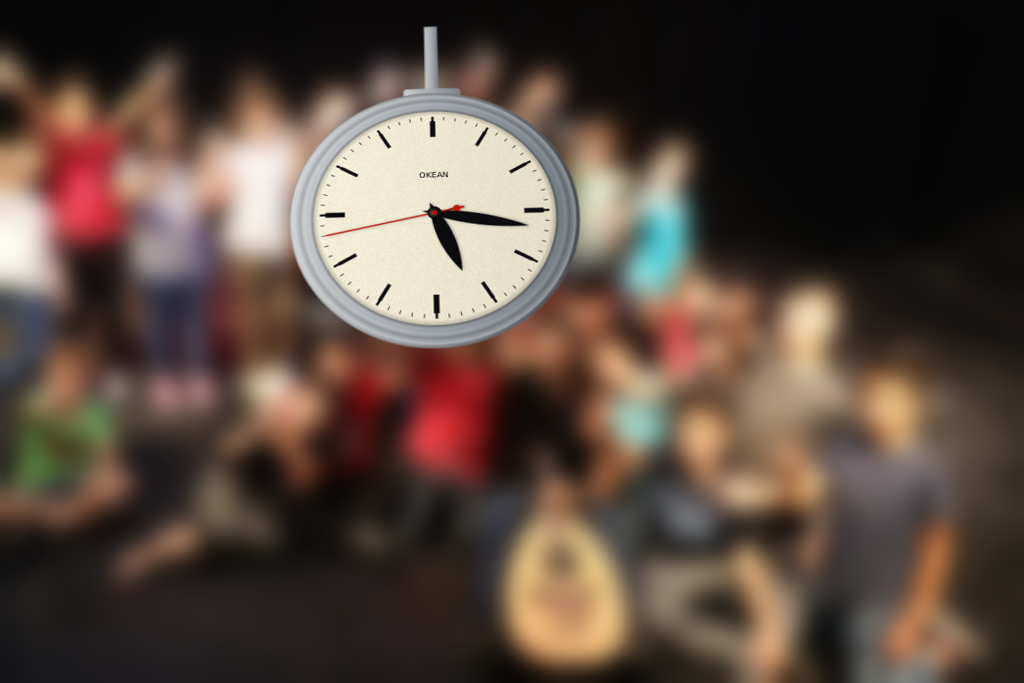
**5:16:43**
